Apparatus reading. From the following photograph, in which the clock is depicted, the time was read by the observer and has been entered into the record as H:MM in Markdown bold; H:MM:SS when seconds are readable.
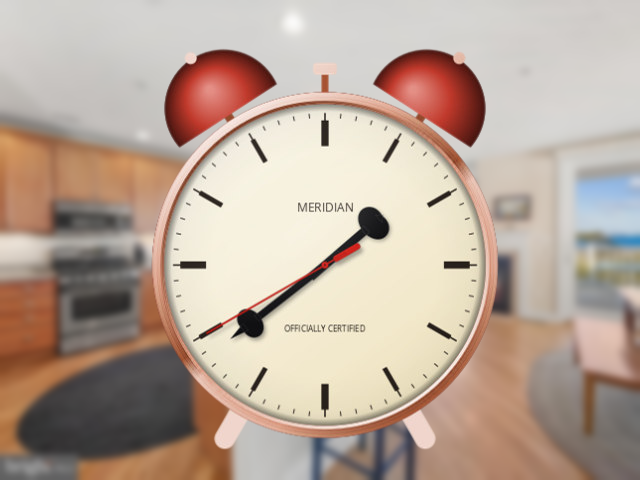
**1:38:40**
